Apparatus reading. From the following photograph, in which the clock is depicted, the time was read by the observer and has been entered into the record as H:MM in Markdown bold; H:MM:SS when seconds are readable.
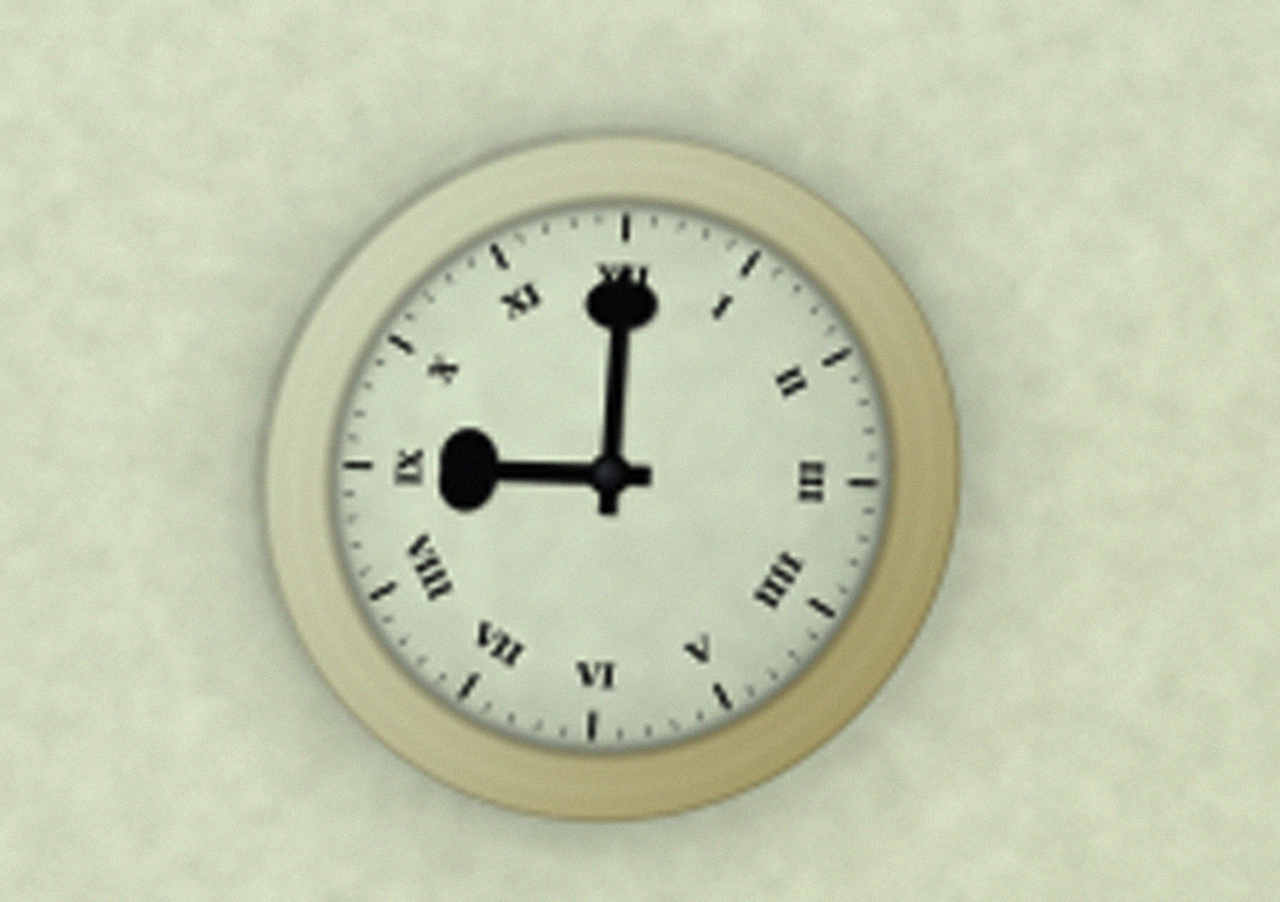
**9:00**
